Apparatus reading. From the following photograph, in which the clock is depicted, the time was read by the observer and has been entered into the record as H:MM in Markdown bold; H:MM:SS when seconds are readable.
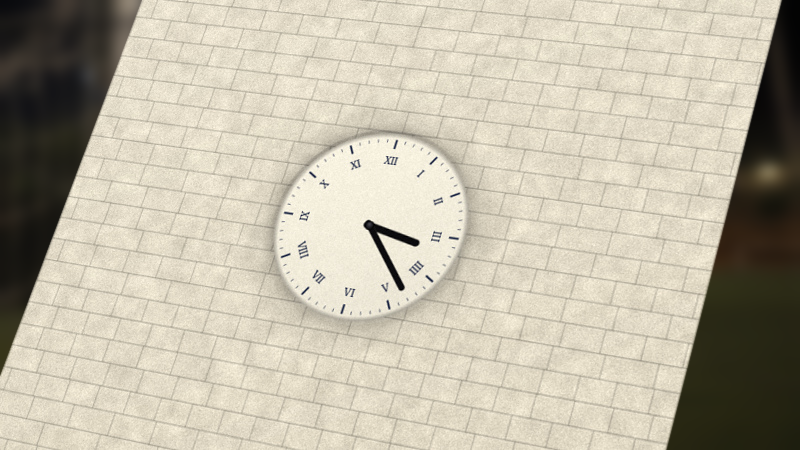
**3:23**
